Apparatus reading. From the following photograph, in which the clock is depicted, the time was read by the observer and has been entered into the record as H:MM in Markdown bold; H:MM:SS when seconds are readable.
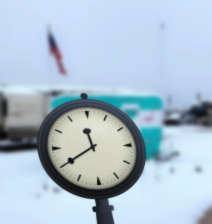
**11:40**
